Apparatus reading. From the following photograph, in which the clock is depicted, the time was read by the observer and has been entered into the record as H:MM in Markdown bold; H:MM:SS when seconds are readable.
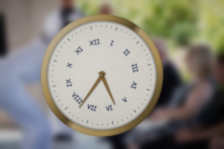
**5:38**
